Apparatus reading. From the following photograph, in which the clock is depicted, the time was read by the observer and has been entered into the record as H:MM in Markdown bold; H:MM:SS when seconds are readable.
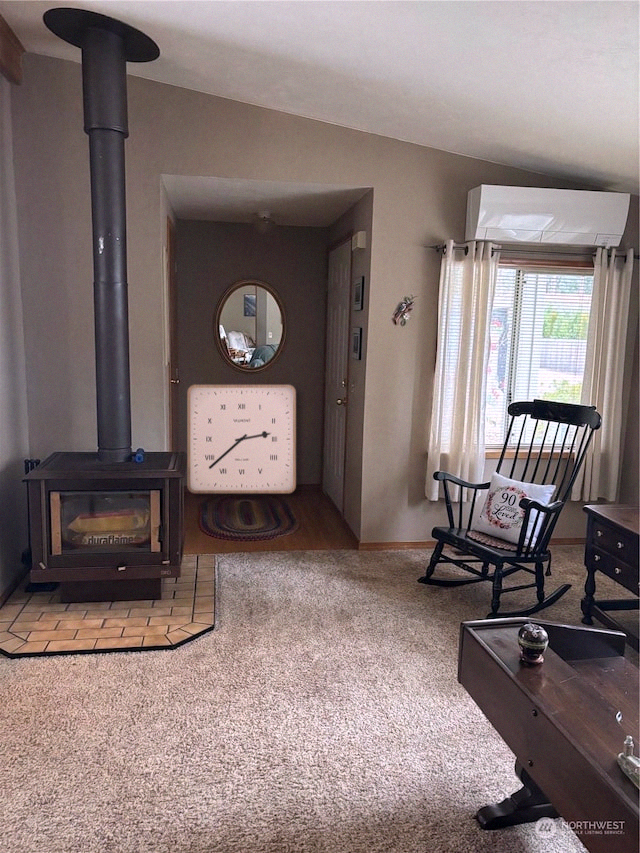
**2:38**
